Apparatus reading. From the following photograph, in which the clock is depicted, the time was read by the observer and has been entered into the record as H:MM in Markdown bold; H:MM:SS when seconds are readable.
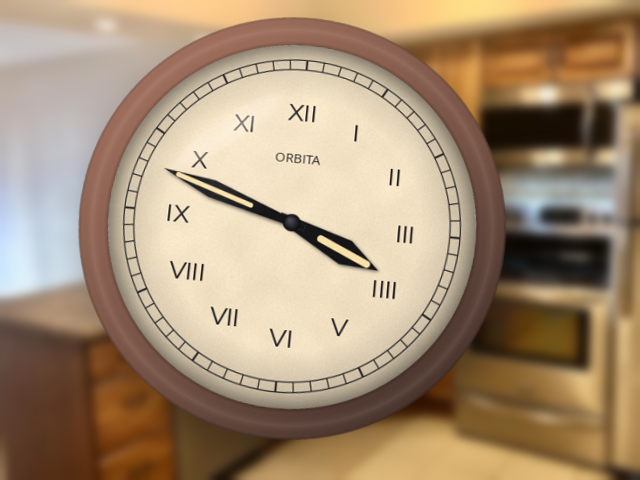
**3:48**
